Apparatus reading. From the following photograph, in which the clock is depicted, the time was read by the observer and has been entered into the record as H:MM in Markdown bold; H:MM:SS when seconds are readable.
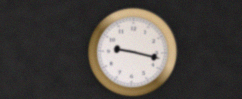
**9:17**
